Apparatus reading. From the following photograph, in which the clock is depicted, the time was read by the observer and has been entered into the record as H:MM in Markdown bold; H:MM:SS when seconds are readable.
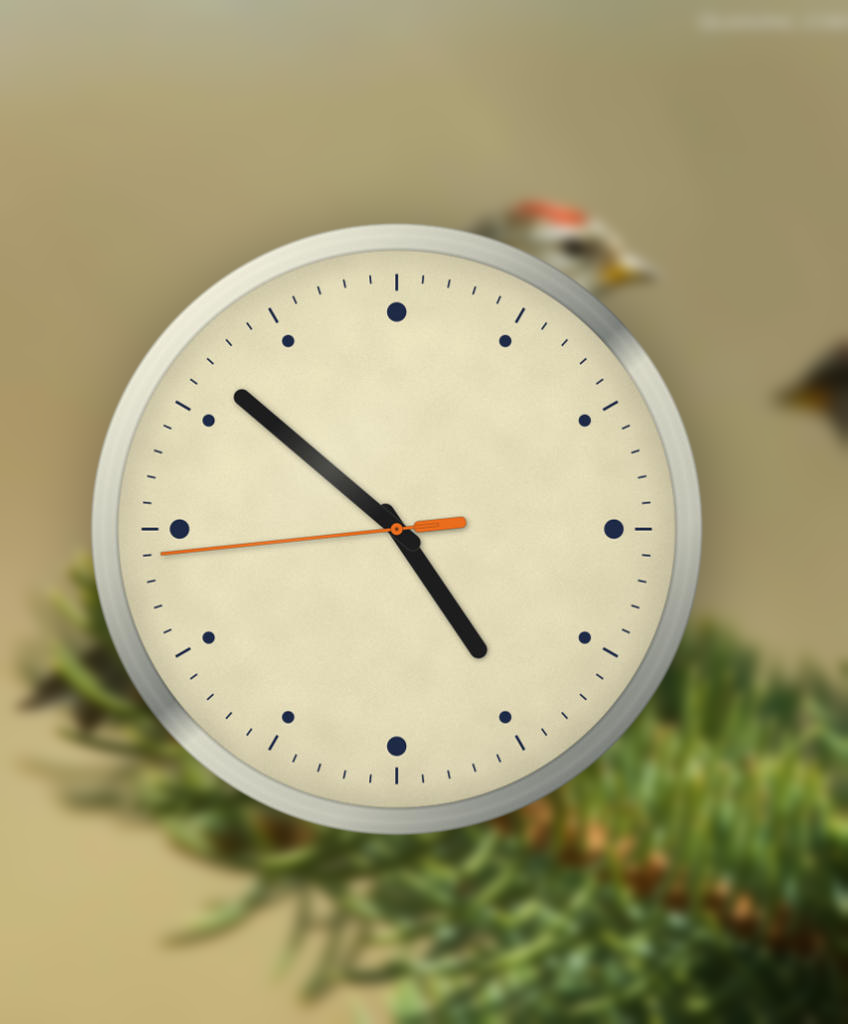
**4:51:44**
